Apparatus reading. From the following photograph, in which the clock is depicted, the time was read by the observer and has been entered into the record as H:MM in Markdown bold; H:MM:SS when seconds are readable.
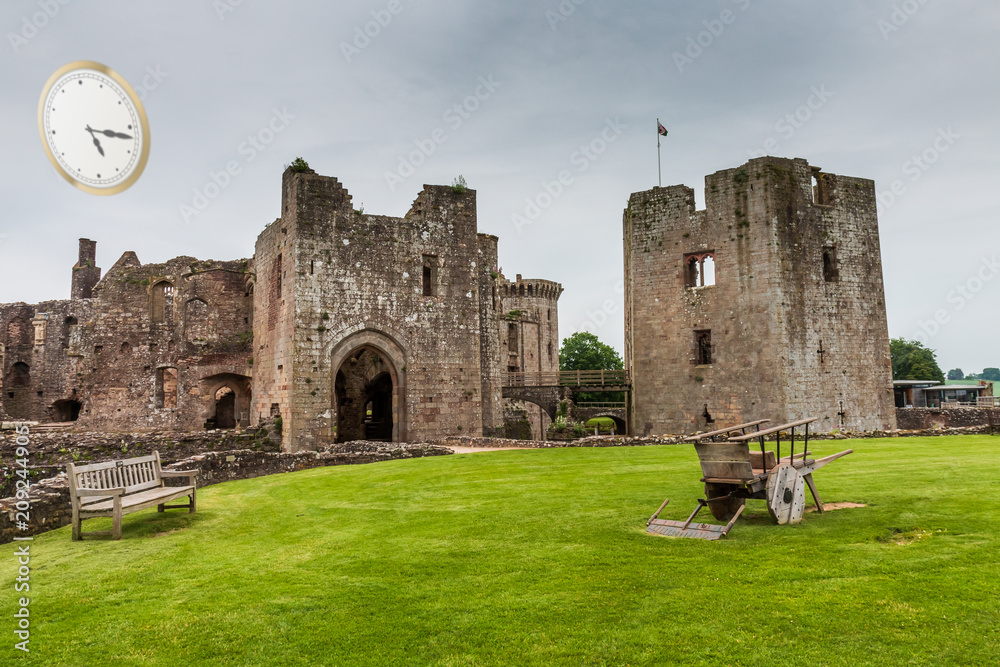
**5:17**
